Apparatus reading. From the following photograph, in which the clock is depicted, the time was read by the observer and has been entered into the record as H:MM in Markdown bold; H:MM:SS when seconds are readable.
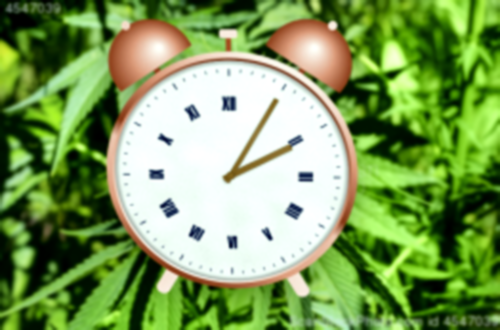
**2:05**
